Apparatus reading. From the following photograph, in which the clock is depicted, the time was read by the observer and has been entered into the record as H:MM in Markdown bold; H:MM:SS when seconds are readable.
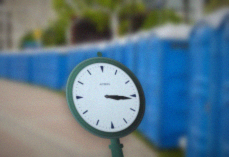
**3:16**
